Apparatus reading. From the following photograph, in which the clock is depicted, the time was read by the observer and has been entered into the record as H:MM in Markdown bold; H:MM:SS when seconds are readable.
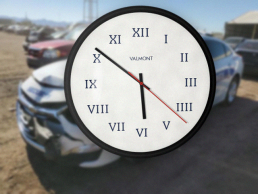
**5:51:22**
